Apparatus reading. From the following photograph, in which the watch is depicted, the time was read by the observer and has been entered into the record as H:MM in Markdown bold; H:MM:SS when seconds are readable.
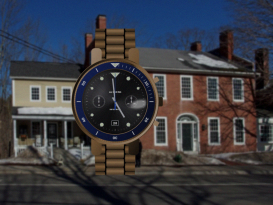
**4:59**
